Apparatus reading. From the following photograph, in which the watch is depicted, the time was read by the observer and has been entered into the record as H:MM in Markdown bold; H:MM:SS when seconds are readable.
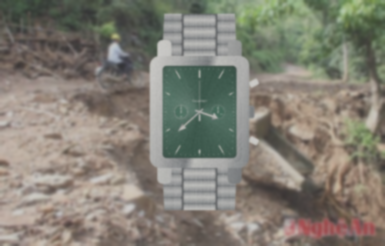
**3:38**
